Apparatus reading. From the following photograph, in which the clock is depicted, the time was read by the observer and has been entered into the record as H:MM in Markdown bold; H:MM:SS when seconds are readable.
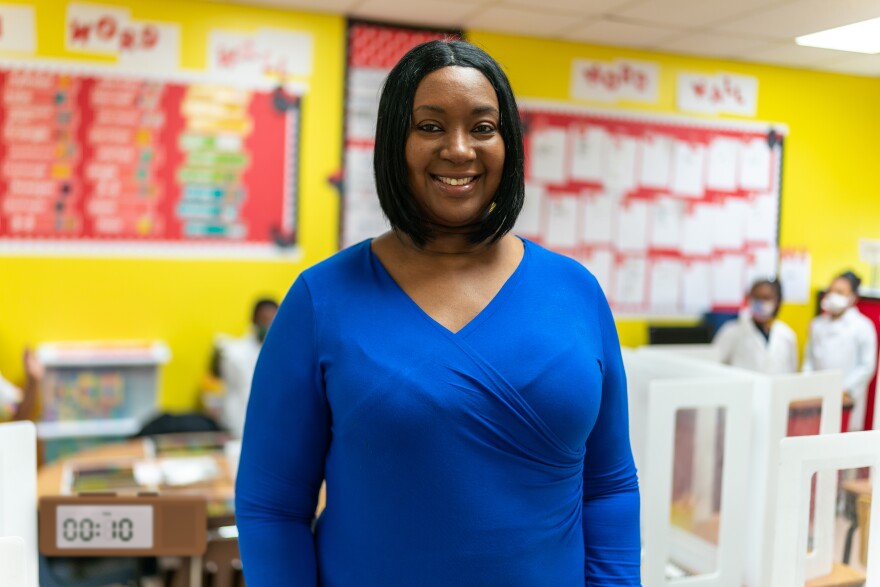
**0:10**
